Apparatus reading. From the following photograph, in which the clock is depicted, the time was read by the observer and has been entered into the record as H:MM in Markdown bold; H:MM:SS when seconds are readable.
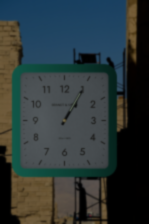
**1:05**
